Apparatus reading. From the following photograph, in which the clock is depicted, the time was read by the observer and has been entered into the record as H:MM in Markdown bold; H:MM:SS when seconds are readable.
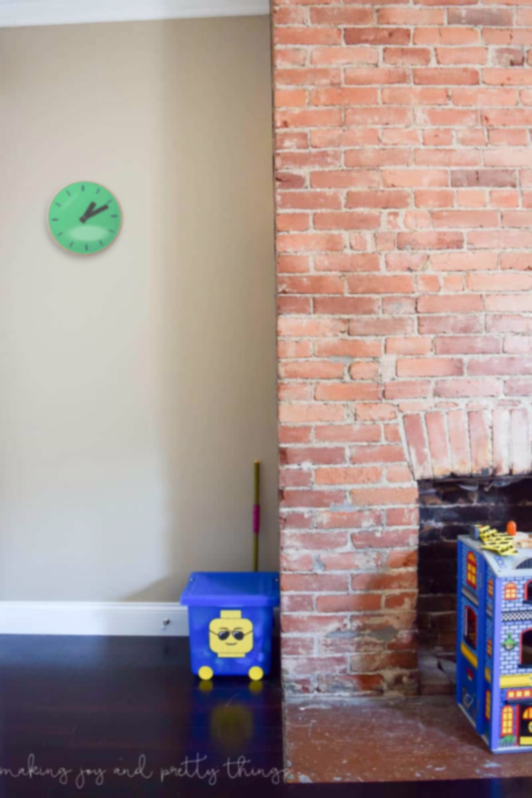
**1:11**
